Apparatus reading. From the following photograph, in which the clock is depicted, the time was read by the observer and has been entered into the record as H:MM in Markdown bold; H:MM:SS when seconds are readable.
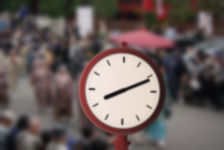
**8:11**
